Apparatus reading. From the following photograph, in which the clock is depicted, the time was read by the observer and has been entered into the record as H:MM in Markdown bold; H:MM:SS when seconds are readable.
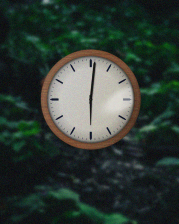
**6:01**
